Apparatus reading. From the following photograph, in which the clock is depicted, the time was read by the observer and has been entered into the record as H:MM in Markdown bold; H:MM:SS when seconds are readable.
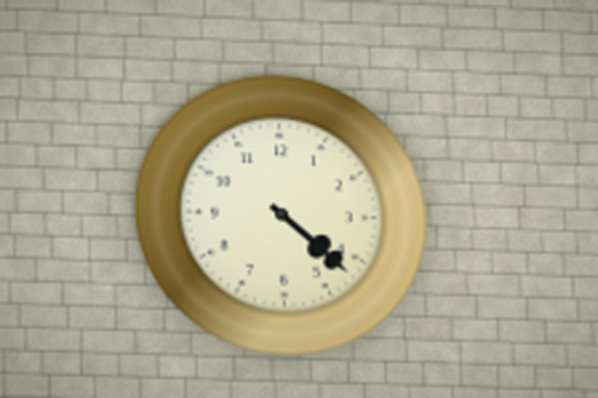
**4:22**
